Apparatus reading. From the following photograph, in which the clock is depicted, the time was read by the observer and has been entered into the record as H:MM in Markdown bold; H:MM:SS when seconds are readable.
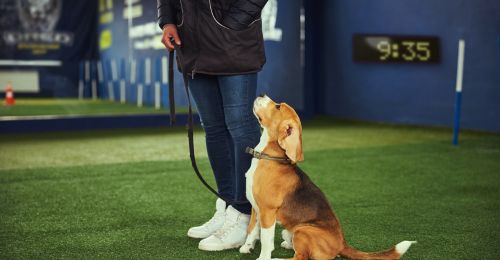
**9:35**
